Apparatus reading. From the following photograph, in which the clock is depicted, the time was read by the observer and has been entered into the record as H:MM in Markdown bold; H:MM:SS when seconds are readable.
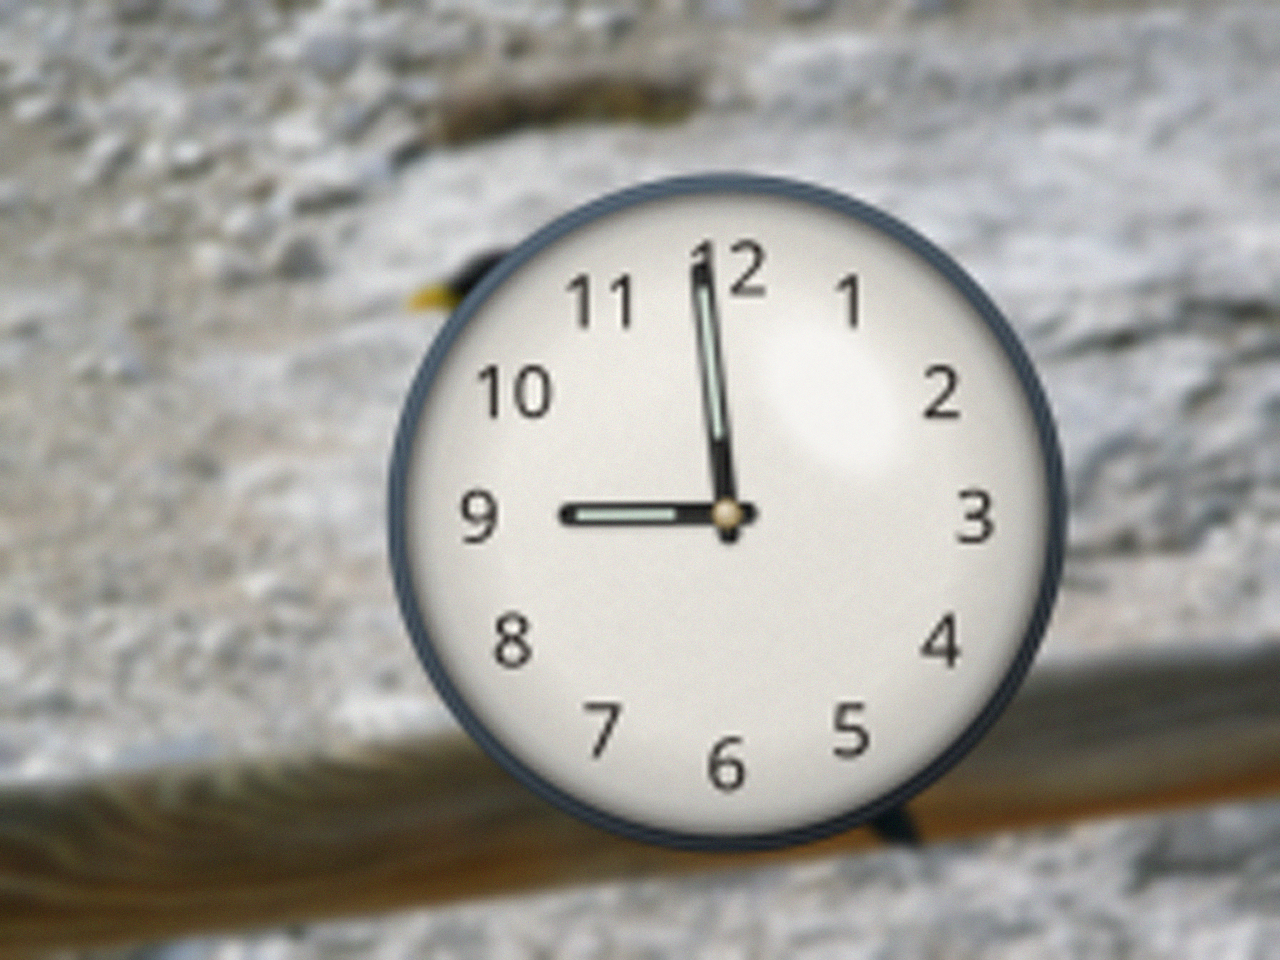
**8:59**
